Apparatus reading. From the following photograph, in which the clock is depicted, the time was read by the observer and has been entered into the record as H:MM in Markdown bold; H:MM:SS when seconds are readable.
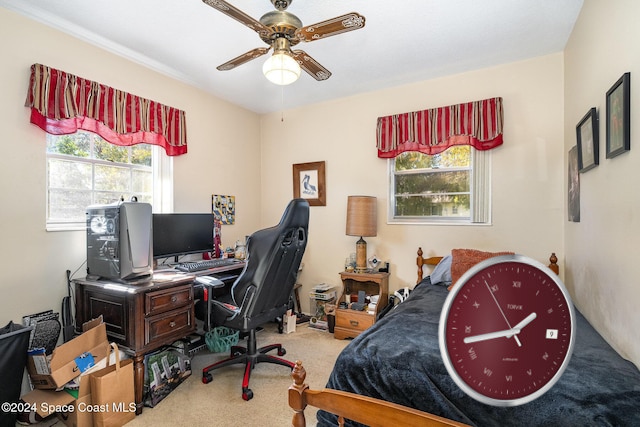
**1:42:54**
